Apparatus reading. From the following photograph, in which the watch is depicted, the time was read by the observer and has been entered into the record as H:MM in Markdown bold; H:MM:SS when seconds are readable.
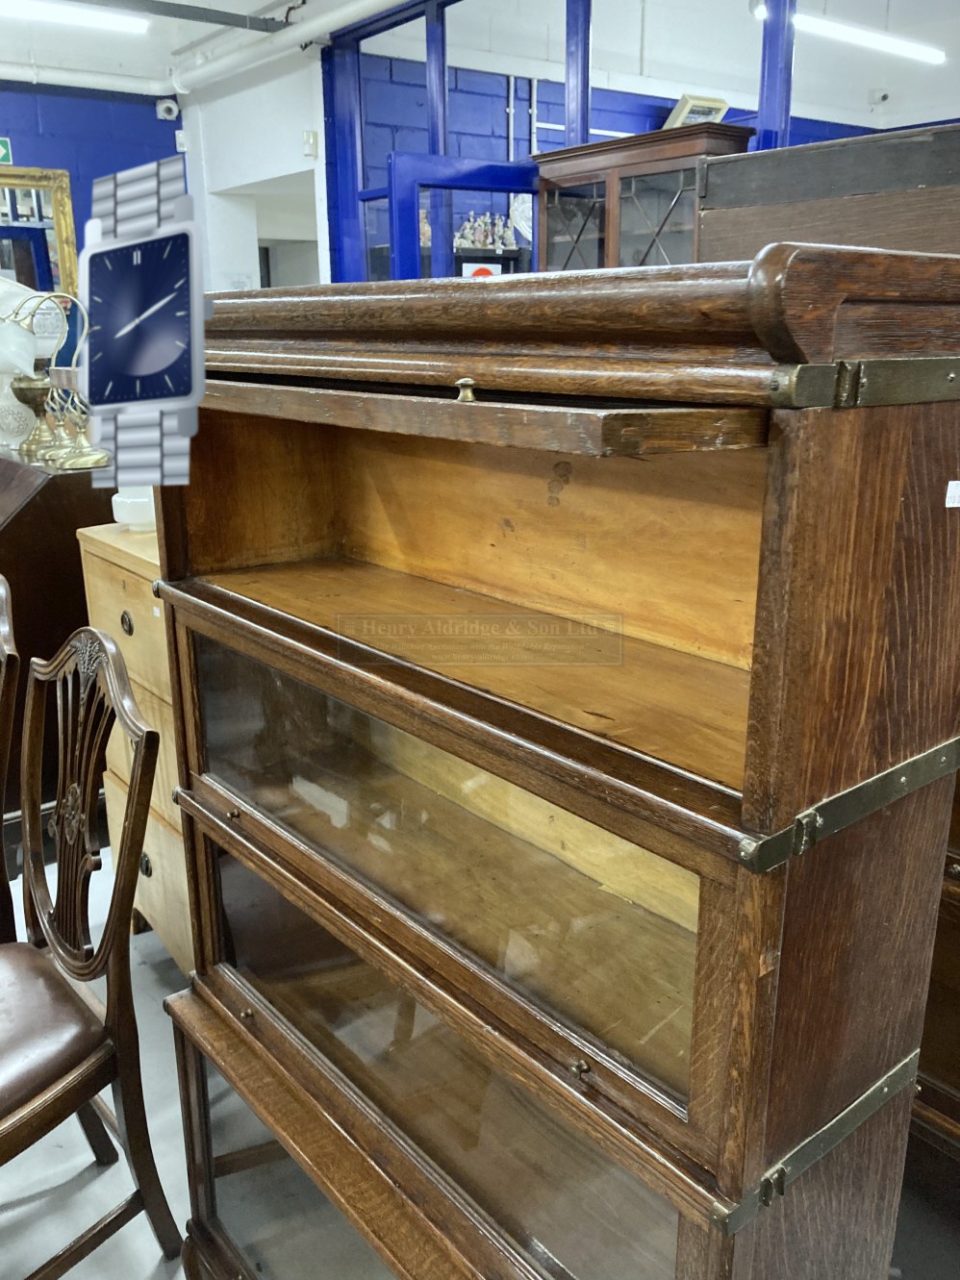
**8:11**
